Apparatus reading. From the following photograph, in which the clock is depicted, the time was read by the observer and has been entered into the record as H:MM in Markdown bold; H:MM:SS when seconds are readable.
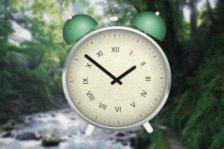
**1:52**
